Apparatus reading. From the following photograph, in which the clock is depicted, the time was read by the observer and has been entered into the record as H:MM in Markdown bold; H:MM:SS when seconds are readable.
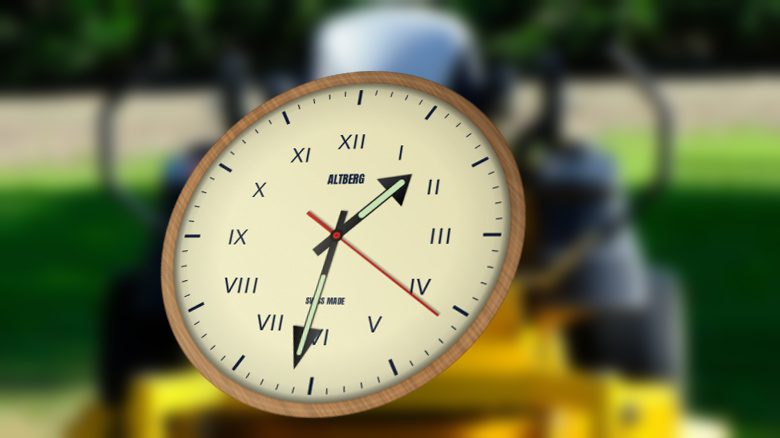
**1:31:21**
